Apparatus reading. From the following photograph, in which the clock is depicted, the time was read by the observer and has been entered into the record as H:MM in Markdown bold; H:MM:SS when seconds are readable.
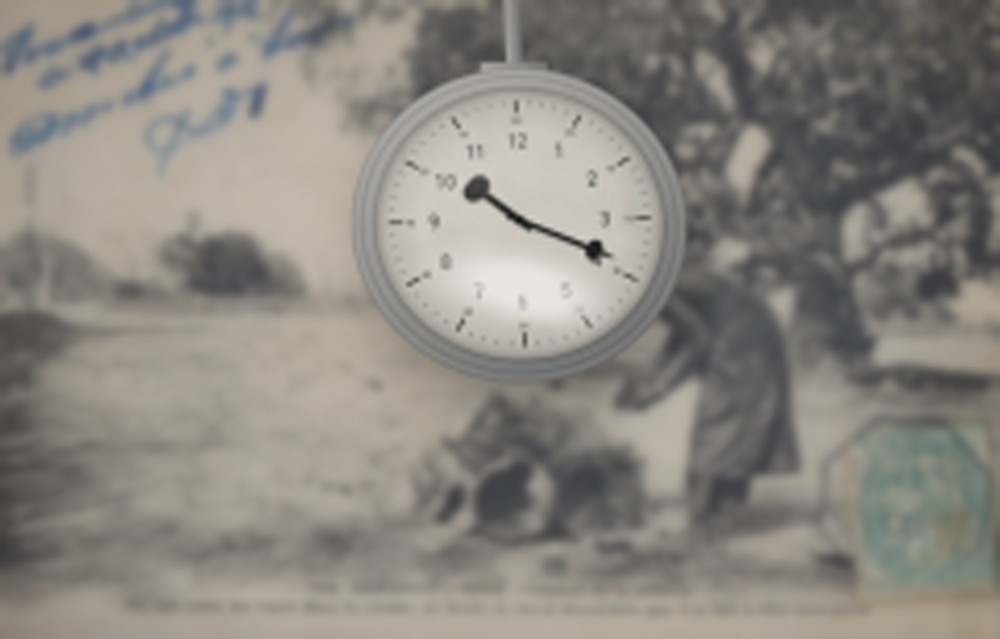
**10:19**
